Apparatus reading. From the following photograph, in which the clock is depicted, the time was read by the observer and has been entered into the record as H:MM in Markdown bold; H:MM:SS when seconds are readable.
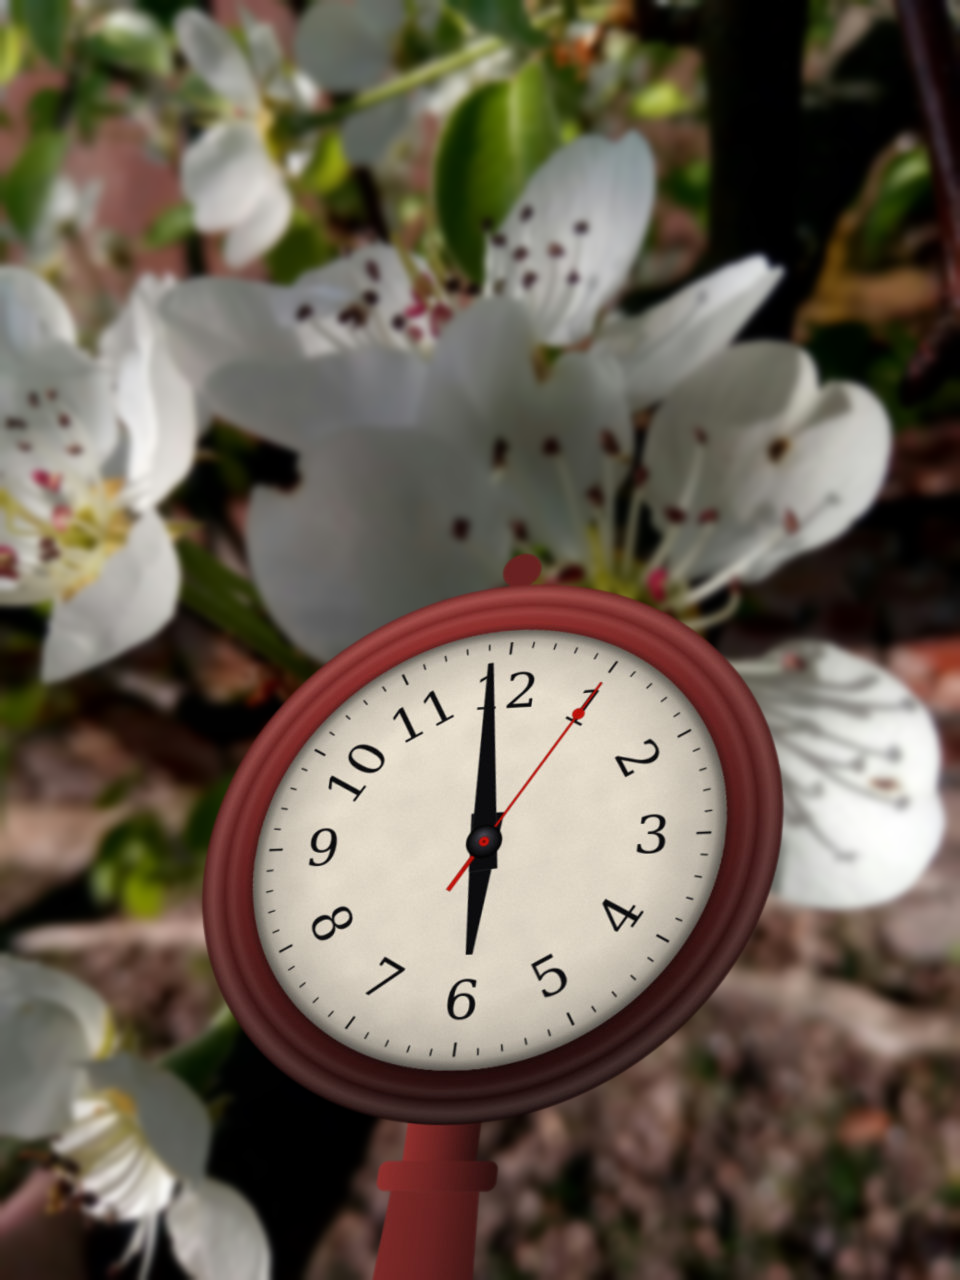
**5:59:05**
